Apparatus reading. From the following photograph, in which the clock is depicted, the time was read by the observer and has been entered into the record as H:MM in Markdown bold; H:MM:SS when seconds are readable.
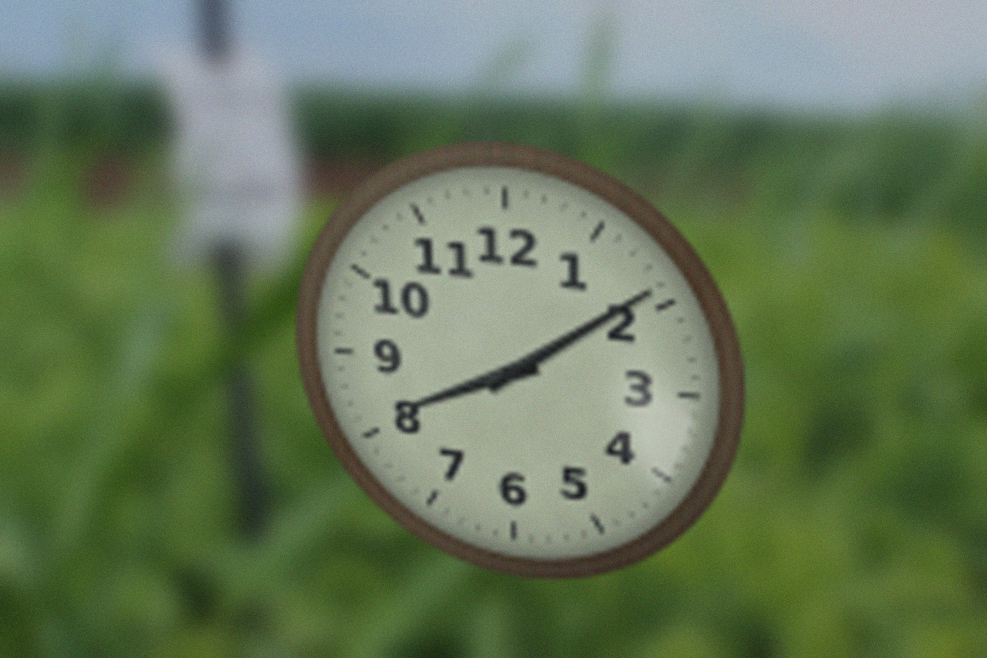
**8:09**
